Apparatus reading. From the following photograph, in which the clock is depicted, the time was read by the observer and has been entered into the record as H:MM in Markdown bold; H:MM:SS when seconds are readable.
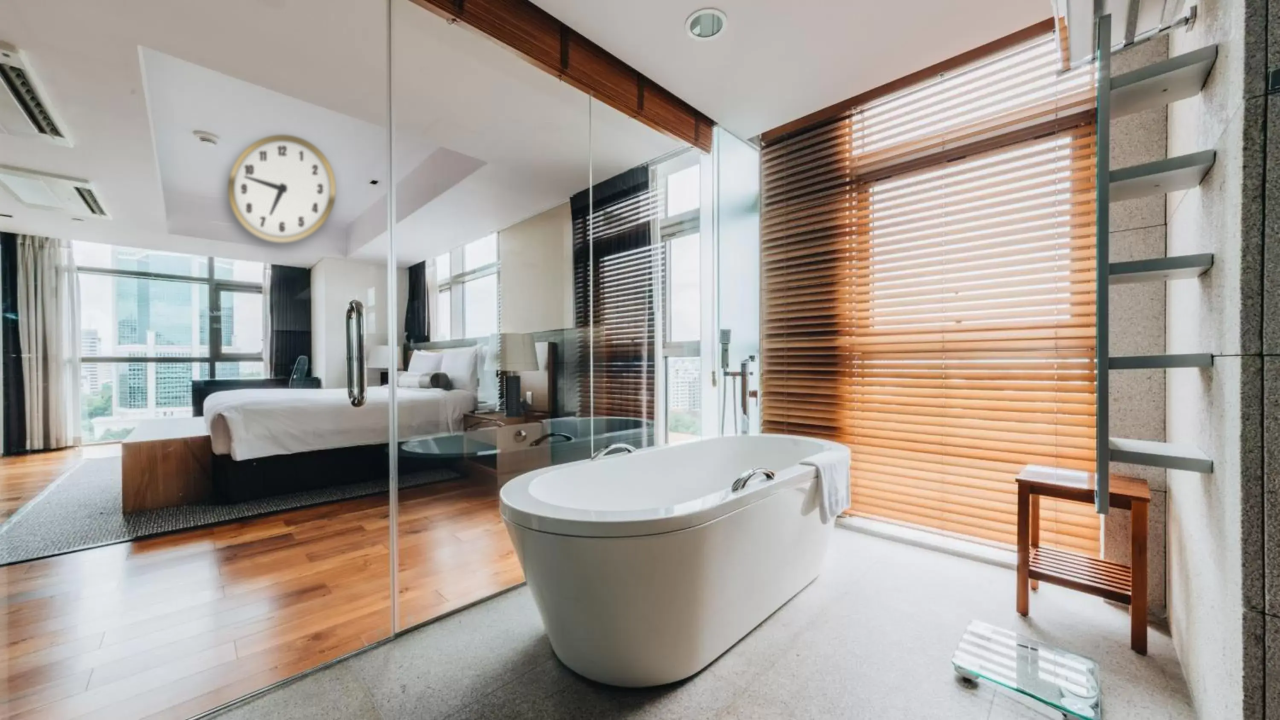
**6:48**
